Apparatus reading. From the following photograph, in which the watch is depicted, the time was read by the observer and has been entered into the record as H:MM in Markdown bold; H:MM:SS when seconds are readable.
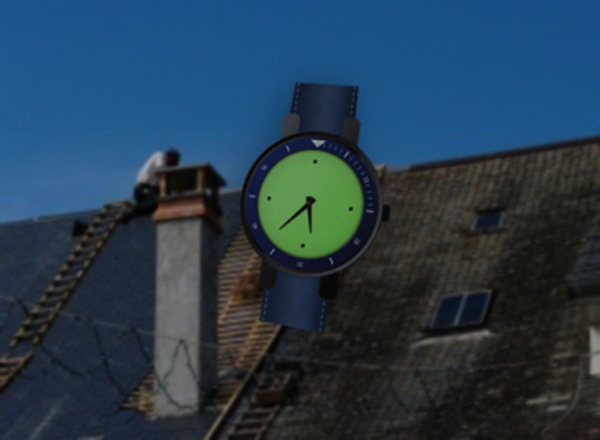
**5:37**
